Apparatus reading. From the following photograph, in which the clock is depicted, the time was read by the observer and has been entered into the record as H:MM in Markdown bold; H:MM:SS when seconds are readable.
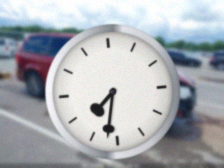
**7:32**
